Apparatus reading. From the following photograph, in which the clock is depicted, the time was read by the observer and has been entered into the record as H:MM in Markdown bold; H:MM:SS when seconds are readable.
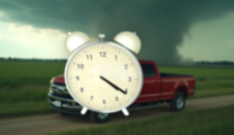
**4:21**
